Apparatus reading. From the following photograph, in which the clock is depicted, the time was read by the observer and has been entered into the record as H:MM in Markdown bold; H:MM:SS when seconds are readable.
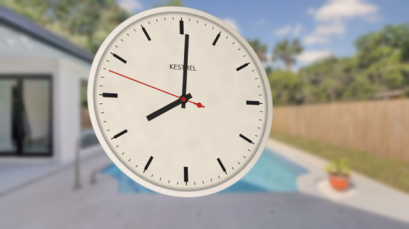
**8:00:48**
